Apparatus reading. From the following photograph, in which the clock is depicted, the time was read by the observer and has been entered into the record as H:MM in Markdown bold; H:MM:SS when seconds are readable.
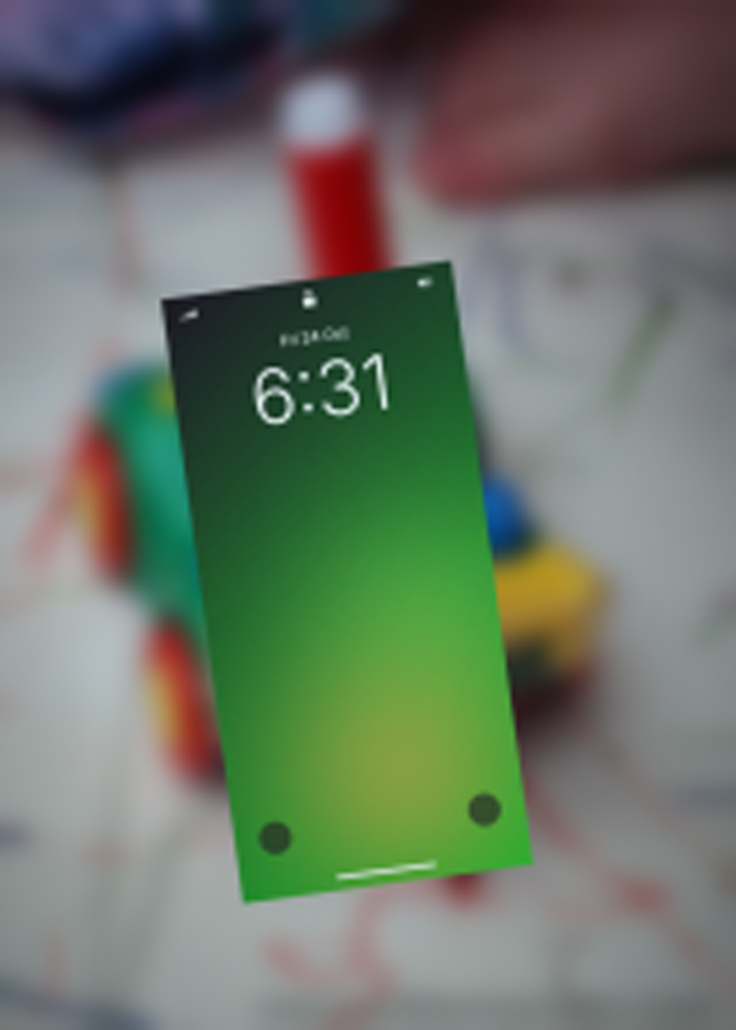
**6:31**
